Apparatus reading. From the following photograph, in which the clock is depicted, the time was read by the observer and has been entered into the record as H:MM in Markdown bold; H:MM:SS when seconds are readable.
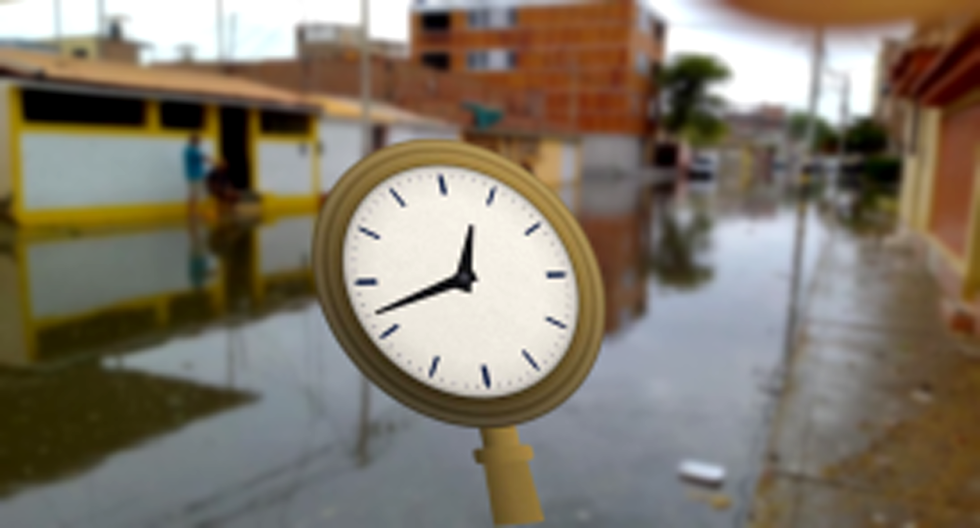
**12:42**
